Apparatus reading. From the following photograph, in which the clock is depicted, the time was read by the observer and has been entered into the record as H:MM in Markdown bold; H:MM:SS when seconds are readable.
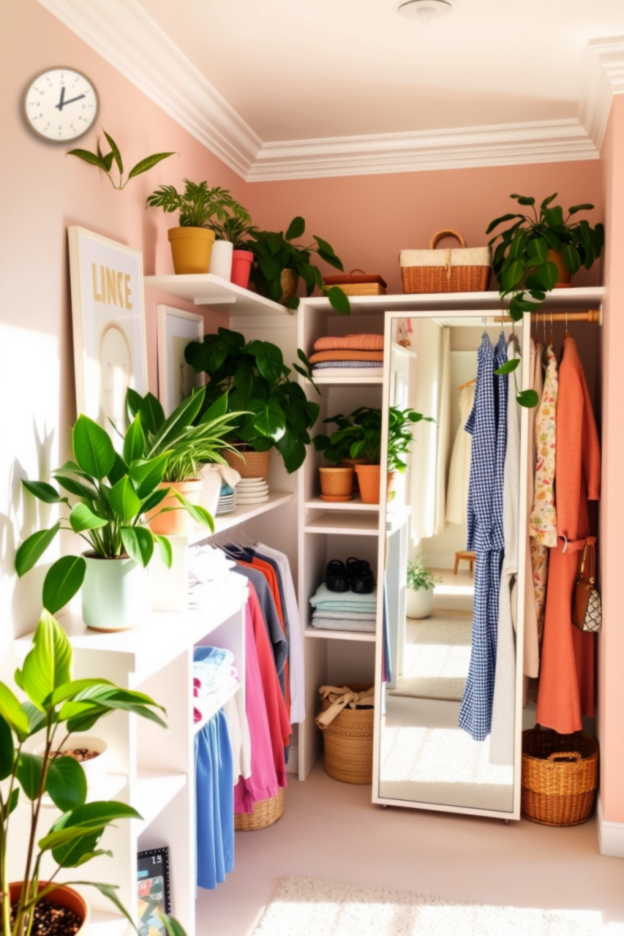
**12:11**
